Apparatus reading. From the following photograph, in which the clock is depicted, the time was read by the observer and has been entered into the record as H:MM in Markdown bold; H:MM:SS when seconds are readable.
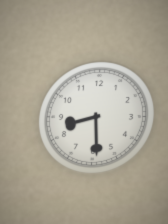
**8:29**
